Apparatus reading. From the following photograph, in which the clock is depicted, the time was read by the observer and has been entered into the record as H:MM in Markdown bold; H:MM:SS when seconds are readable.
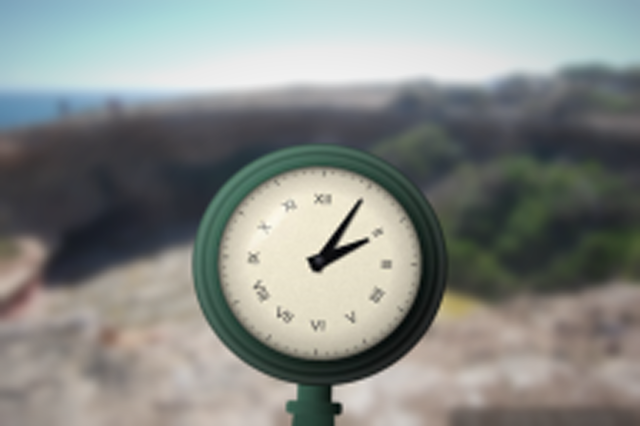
**2:05**
